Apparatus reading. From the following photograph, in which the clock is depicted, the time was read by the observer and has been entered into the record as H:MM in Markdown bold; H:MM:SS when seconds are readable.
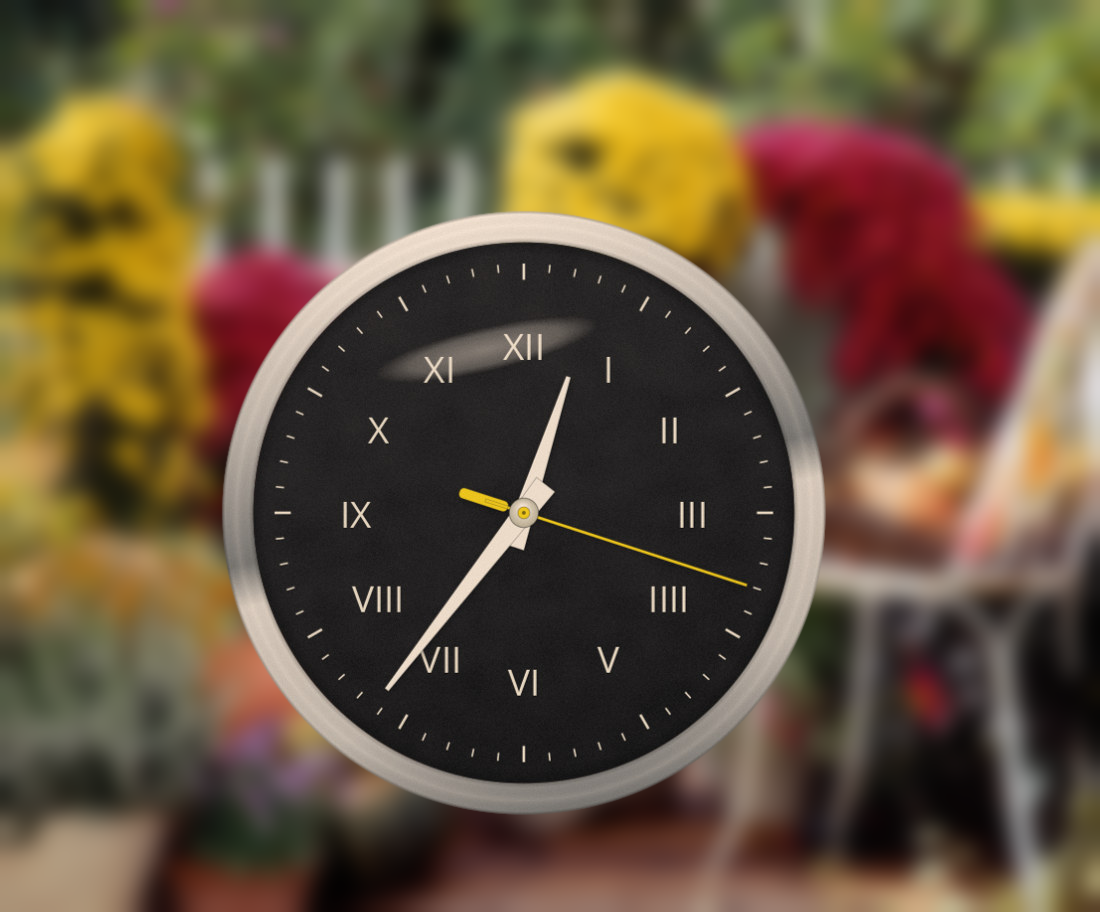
**12:36:18**
